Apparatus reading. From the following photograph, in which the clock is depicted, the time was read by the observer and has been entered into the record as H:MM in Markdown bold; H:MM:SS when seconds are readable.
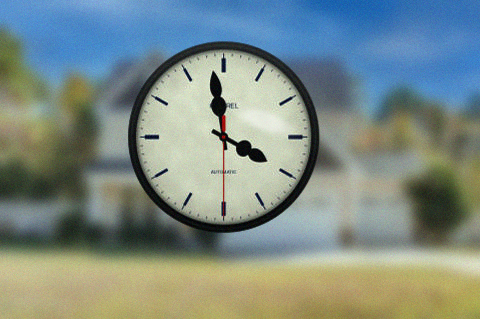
**3:58:30**
